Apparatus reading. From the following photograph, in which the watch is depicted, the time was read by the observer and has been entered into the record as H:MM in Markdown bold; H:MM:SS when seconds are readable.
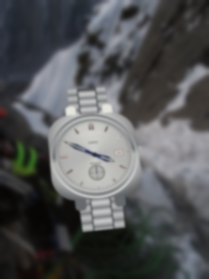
**3:50**
